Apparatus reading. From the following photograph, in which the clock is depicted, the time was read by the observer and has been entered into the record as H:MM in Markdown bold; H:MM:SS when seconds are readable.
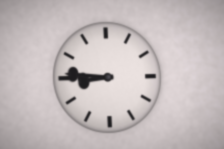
**8:46**
